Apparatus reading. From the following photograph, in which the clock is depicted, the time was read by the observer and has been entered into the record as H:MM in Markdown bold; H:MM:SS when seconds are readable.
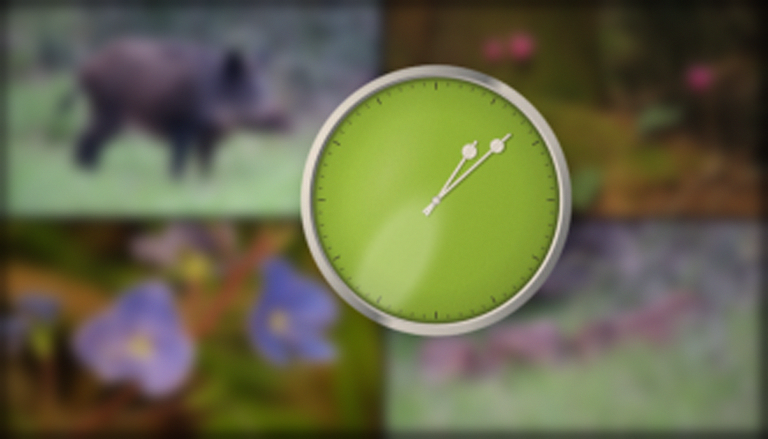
**1:08**
